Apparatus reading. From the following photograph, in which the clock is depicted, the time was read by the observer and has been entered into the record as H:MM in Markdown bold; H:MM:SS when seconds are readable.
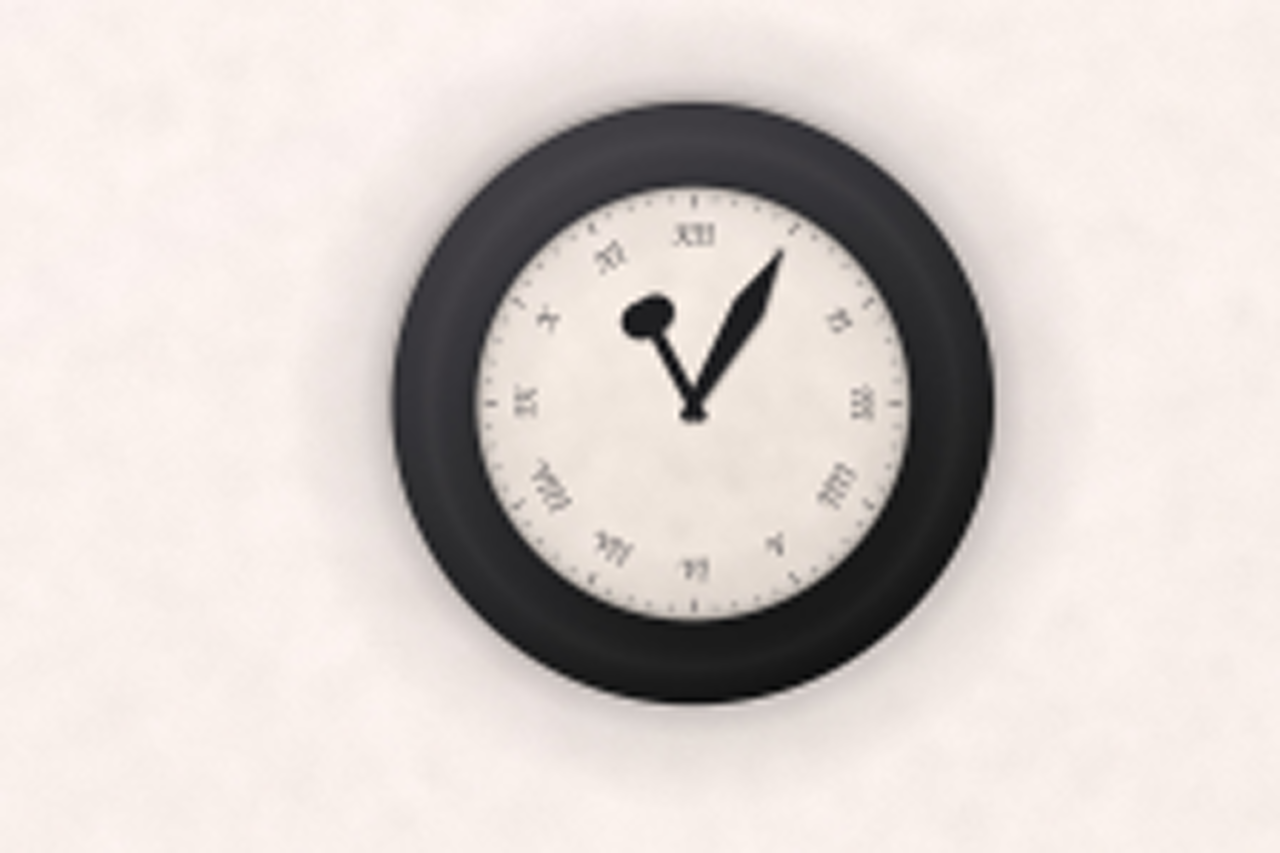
**11:05**
